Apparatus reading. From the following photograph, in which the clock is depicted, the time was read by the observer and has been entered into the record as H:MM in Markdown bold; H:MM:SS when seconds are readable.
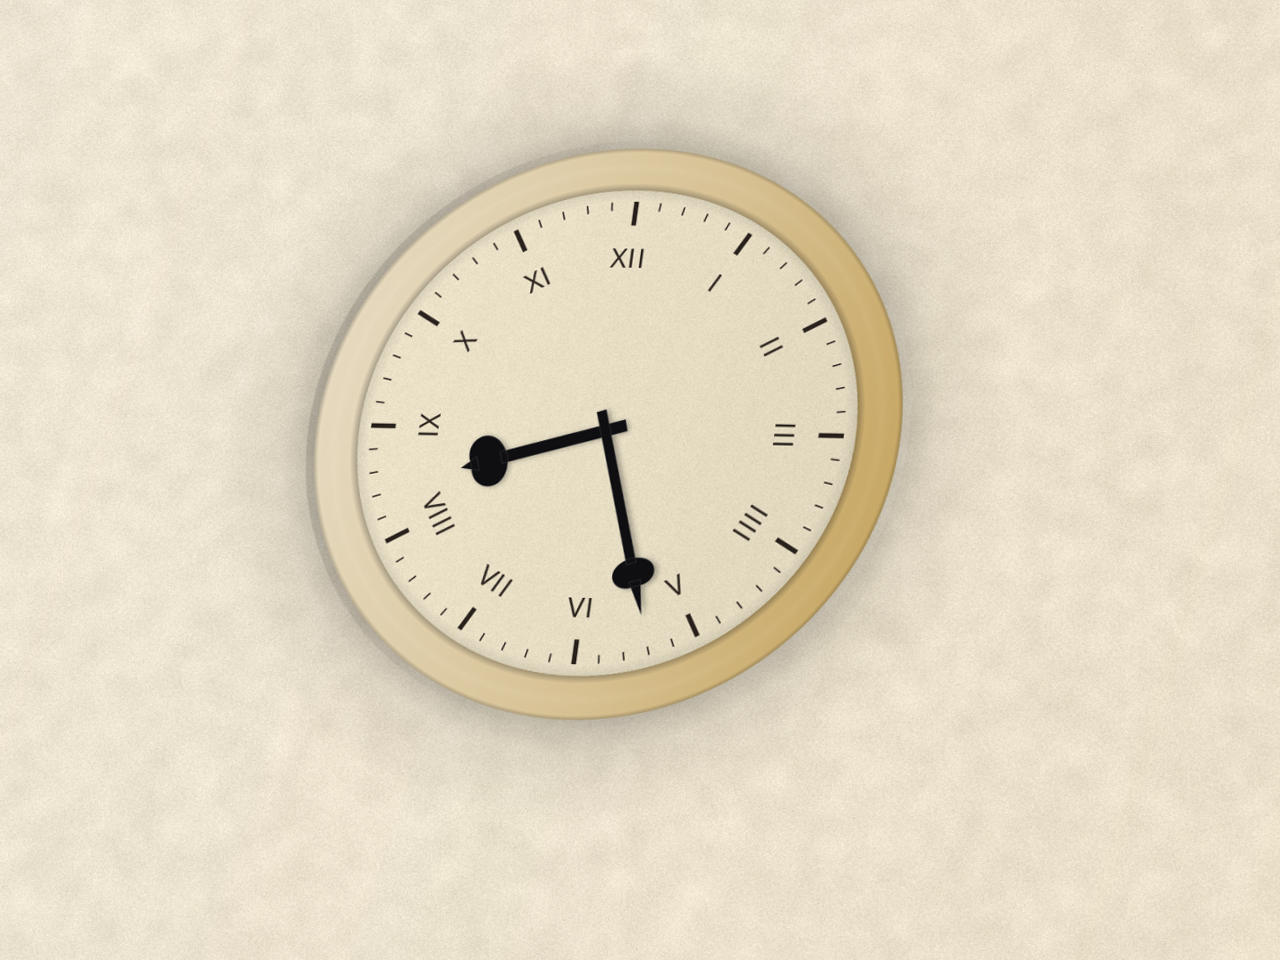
**8:27**
